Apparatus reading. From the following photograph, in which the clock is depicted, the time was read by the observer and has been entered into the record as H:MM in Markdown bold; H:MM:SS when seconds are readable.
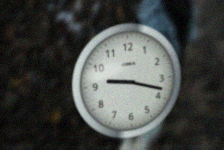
**9:18**
